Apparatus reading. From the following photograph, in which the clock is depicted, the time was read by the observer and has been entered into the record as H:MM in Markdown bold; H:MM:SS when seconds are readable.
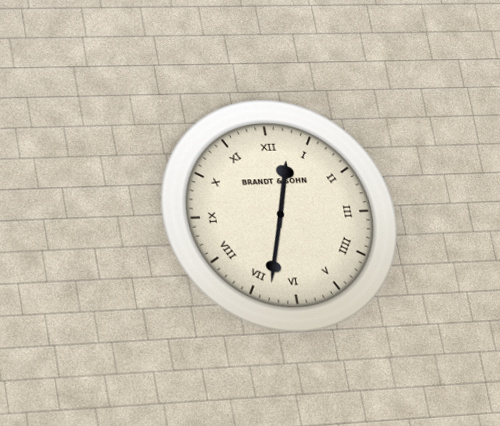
**12:33**
